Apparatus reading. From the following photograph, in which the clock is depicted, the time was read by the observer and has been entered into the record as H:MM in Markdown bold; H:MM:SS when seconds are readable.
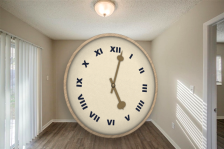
**5:02**
